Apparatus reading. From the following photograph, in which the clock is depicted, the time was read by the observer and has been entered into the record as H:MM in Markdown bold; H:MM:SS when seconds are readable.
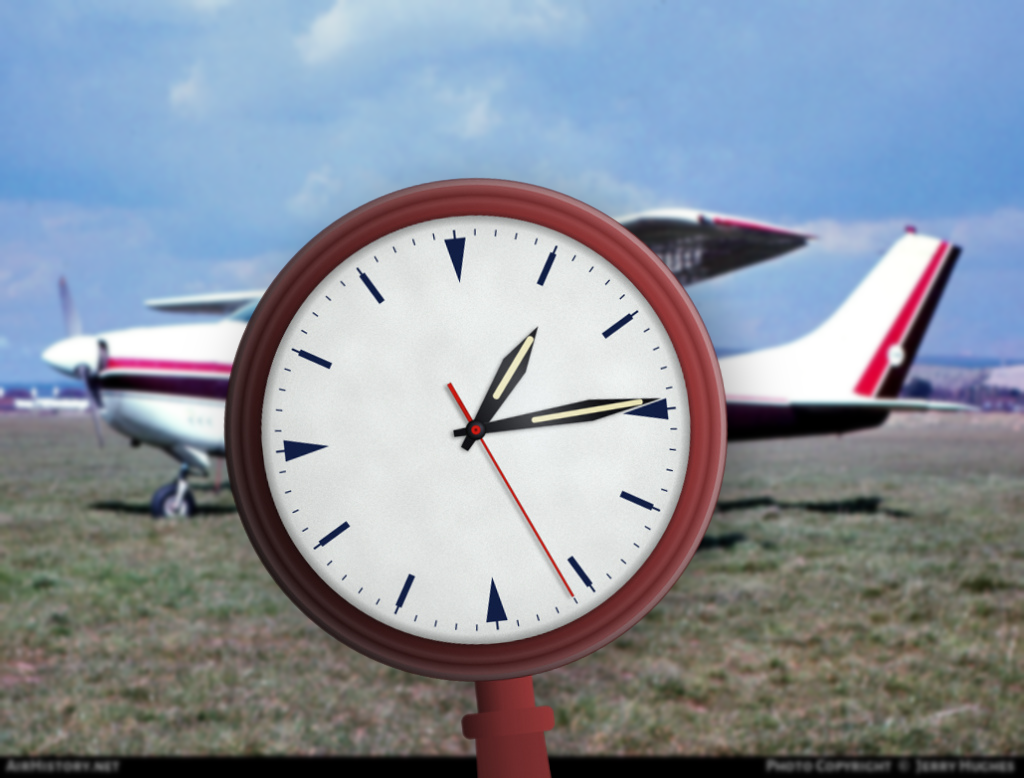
**1:14:26**
